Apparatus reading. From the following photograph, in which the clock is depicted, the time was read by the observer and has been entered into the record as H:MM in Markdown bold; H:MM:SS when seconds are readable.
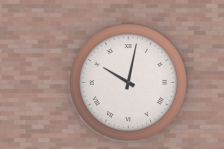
**10:02**
